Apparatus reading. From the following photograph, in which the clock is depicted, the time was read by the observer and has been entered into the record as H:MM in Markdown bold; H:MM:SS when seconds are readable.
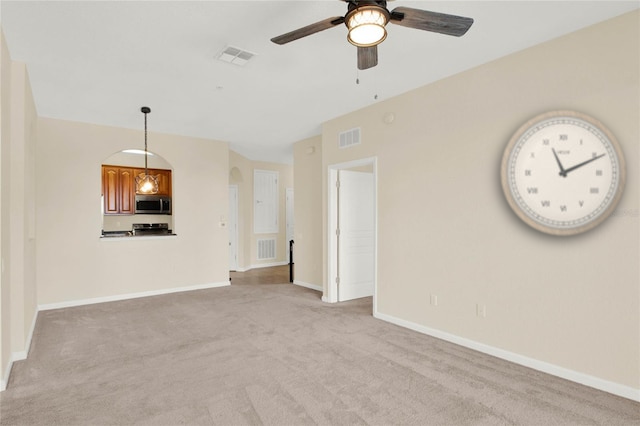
**11:11**
